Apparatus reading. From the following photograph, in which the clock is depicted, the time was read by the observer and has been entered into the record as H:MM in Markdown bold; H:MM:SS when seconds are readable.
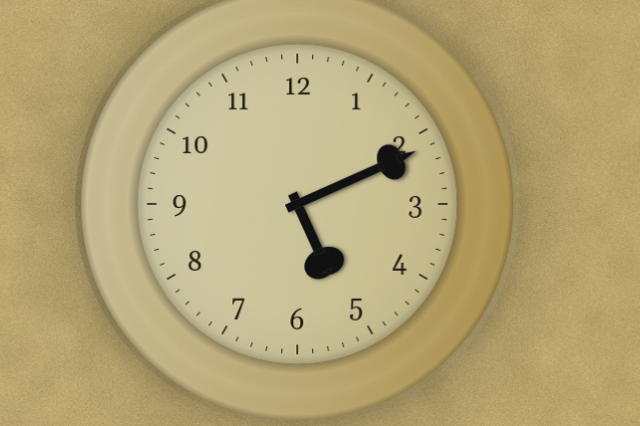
**5:11**
